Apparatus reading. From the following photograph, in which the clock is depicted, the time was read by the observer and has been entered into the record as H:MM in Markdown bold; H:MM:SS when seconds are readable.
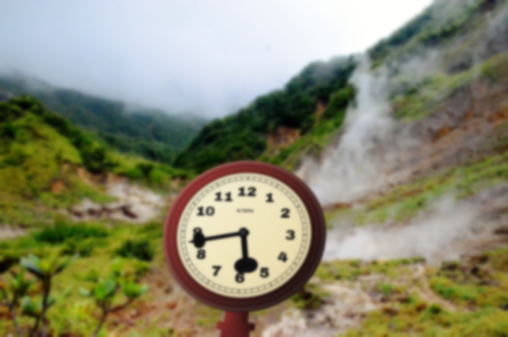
**5:43**
